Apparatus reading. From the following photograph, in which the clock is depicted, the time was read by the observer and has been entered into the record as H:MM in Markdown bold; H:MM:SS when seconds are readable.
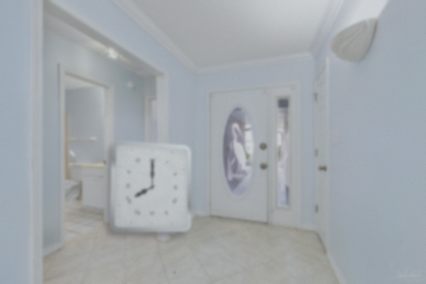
**8:00**
